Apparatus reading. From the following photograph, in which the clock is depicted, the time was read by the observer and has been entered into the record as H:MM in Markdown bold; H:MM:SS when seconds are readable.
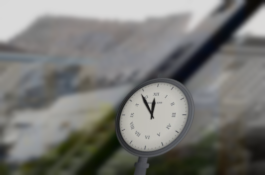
**11:54**
